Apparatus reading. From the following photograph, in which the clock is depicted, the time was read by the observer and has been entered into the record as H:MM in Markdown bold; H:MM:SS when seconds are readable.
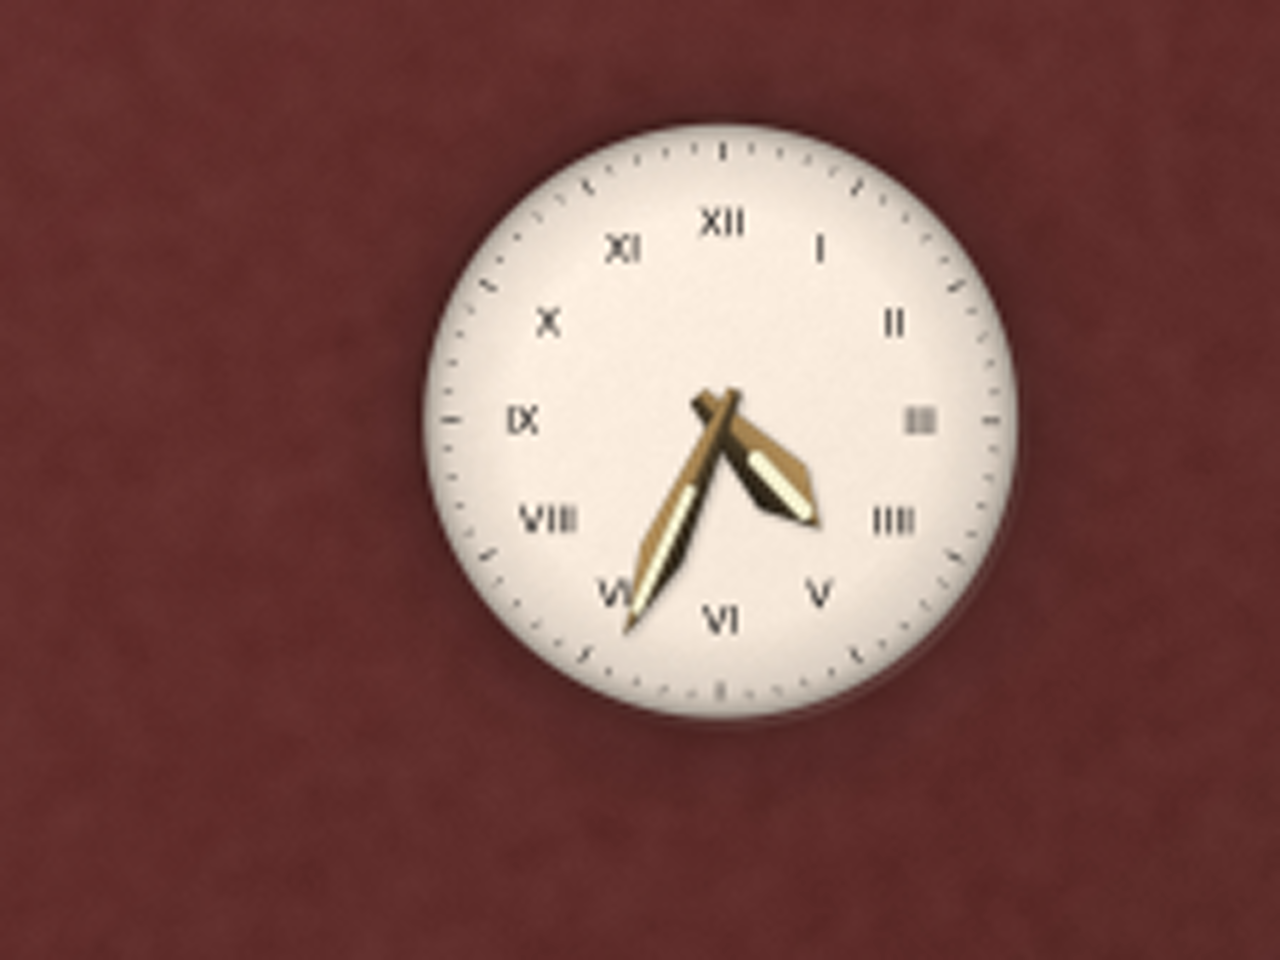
**4:34**
